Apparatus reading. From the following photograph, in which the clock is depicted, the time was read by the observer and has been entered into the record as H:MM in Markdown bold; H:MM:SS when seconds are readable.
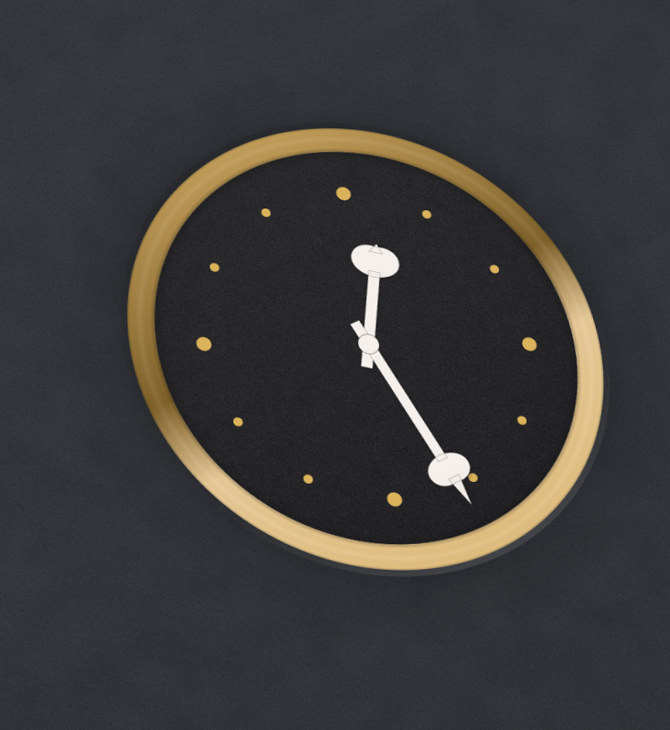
**12:26**
